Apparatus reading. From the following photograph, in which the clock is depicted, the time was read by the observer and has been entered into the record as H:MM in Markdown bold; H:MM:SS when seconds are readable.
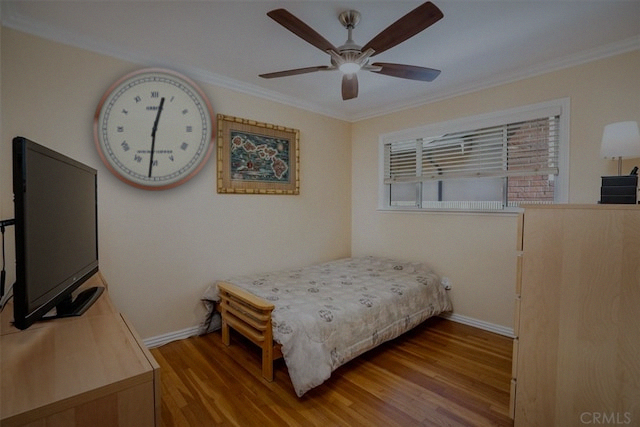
**12:31**
